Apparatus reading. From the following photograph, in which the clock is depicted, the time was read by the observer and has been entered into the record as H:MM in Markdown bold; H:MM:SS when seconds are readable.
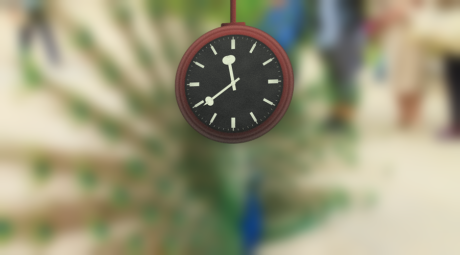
**11:39**
